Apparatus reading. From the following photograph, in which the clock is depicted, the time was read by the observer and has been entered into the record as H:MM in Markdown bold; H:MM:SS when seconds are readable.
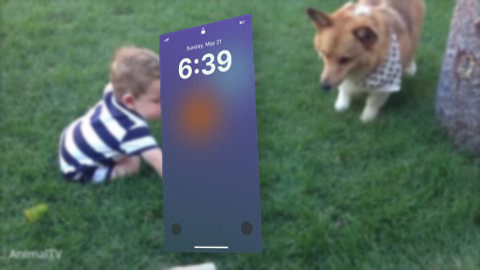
**6:39**
